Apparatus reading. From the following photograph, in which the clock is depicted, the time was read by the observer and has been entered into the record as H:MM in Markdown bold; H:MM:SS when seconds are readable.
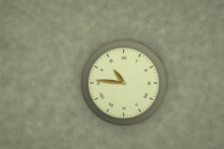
**10:46**
